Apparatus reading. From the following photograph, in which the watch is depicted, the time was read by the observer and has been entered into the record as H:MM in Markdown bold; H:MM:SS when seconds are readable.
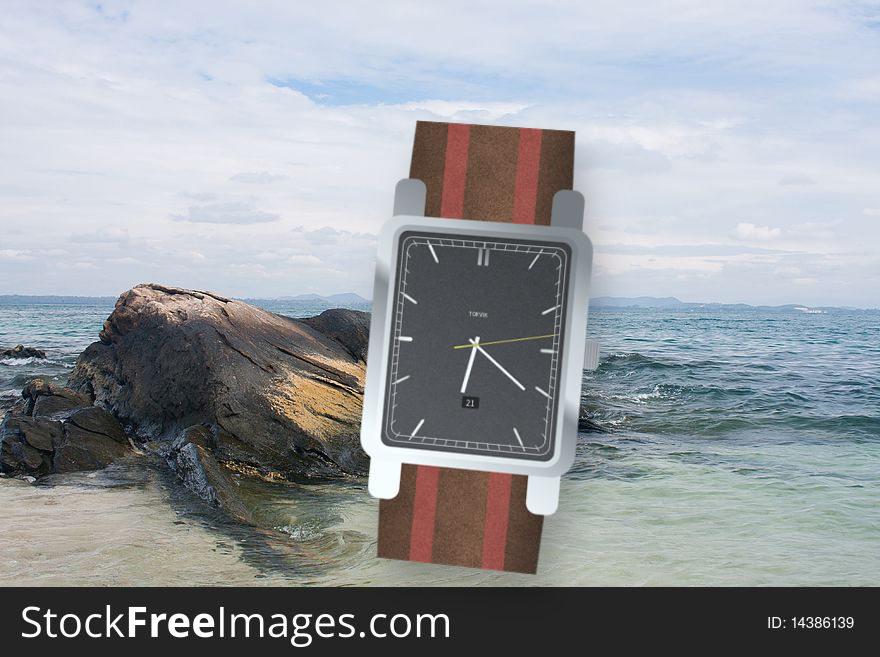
**6:21:13**
